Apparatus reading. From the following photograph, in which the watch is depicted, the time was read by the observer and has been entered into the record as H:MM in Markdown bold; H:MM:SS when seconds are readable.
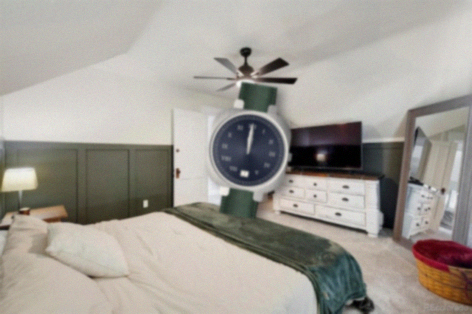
**12:00**
